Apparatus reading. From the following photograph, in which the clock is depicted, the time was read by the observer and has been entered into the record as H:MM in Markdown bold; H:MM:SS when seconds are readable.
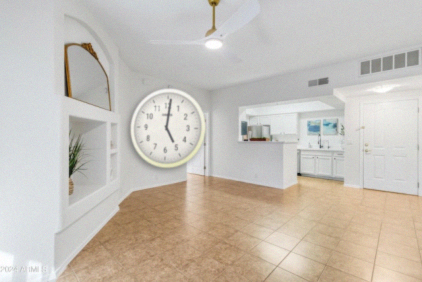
**5:01**
